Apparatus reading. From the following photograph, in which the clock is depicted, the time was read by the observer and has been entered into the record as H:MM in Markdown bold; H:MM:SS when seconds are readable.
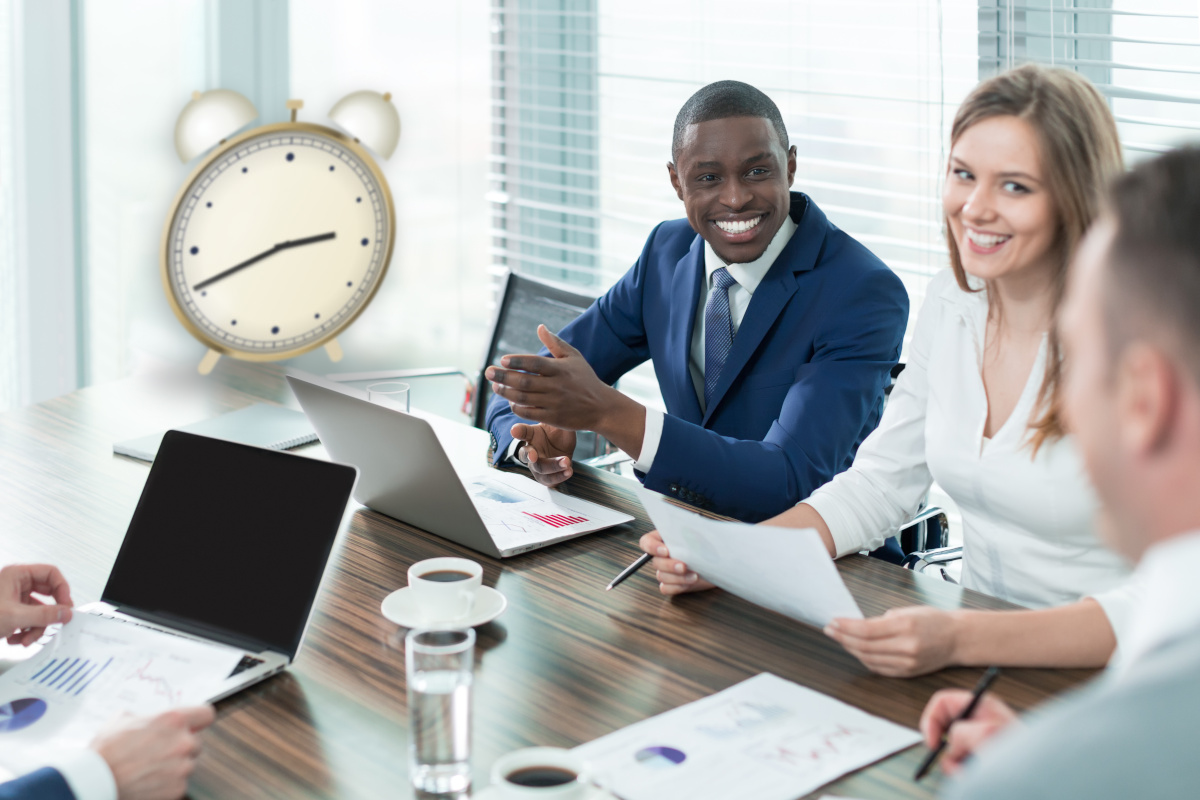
**2:41**
